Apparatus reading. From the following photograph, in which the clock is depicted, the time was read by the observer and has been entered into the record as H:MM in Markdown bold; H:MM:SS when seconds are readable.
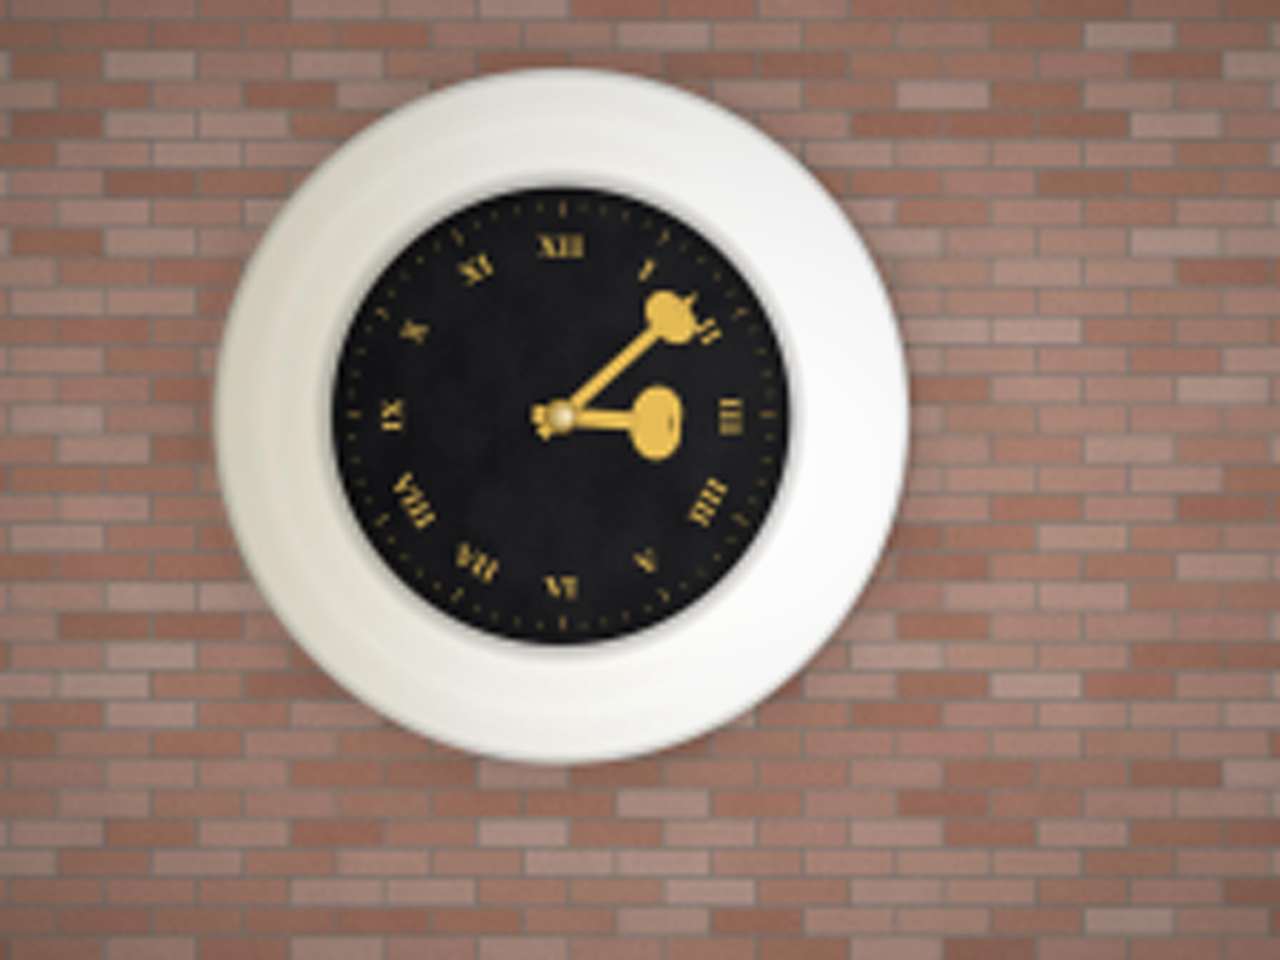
**3:08**
